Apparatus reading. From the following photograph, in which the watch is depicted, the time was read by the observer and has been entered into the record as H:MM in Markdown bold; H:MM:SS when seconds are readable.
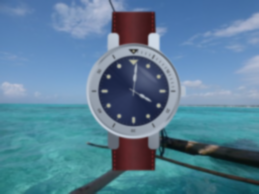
**4:01**
